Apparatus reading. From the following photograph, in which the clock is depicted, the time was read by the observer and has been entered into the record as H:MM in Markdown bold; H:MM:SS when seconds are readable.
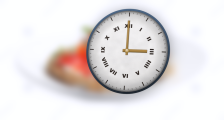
**3:00**
